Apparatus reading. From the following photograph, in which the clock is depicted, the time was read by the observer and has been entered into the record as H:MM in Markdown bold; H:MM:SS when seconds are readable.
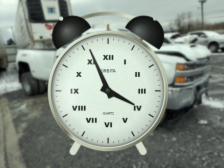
**3:56**
